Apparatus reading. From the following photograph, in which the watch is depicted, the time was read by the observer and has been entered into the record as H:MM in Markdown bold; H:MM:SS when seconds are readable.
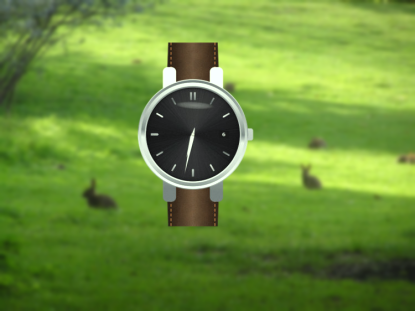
**6:32**
